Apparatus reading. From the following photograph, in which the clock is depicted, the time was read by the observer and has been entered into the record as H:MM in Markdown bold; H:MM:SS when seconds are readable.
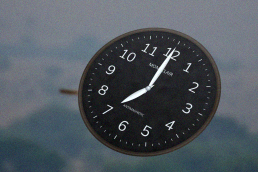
**7:00**
